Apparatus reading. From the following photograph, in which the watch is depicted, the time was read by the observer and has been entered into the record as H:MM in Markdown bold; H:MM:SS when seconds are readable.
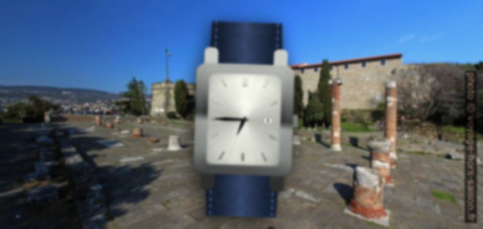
**6:45**
